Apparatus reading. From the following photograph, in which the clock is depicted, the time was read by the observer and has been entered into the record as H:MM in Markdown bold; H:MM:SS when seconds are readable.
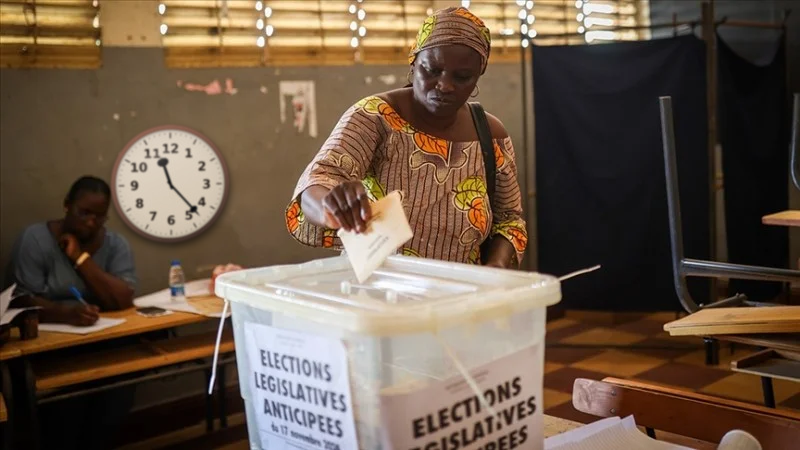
**11:23**
